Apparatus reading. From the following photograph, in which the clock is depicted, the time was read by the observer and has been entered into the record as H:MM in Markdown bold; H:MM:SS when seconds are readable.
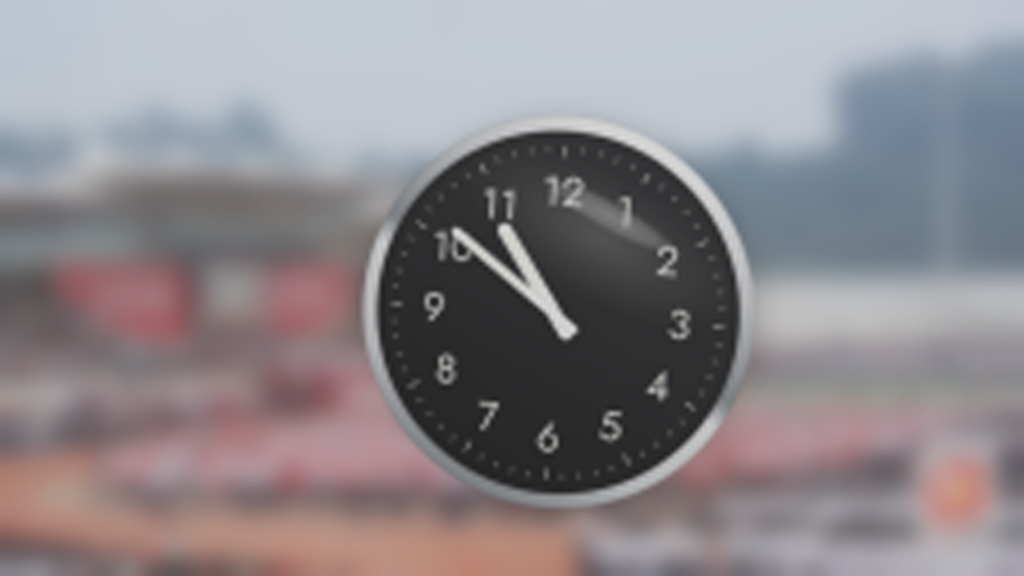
**10:51**
